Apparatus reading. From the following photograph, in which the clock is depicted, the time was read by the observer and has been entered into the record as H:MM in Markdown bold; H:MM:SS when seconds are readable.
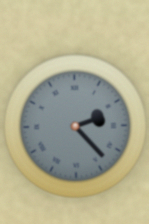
**2:23**
